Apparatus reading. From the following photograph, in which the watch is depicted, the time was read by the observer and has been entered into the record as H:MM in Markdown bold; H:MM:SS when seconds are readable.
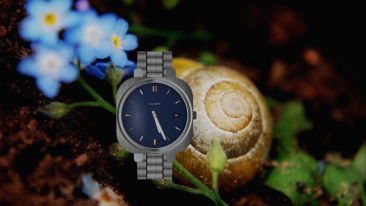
**5:26**
